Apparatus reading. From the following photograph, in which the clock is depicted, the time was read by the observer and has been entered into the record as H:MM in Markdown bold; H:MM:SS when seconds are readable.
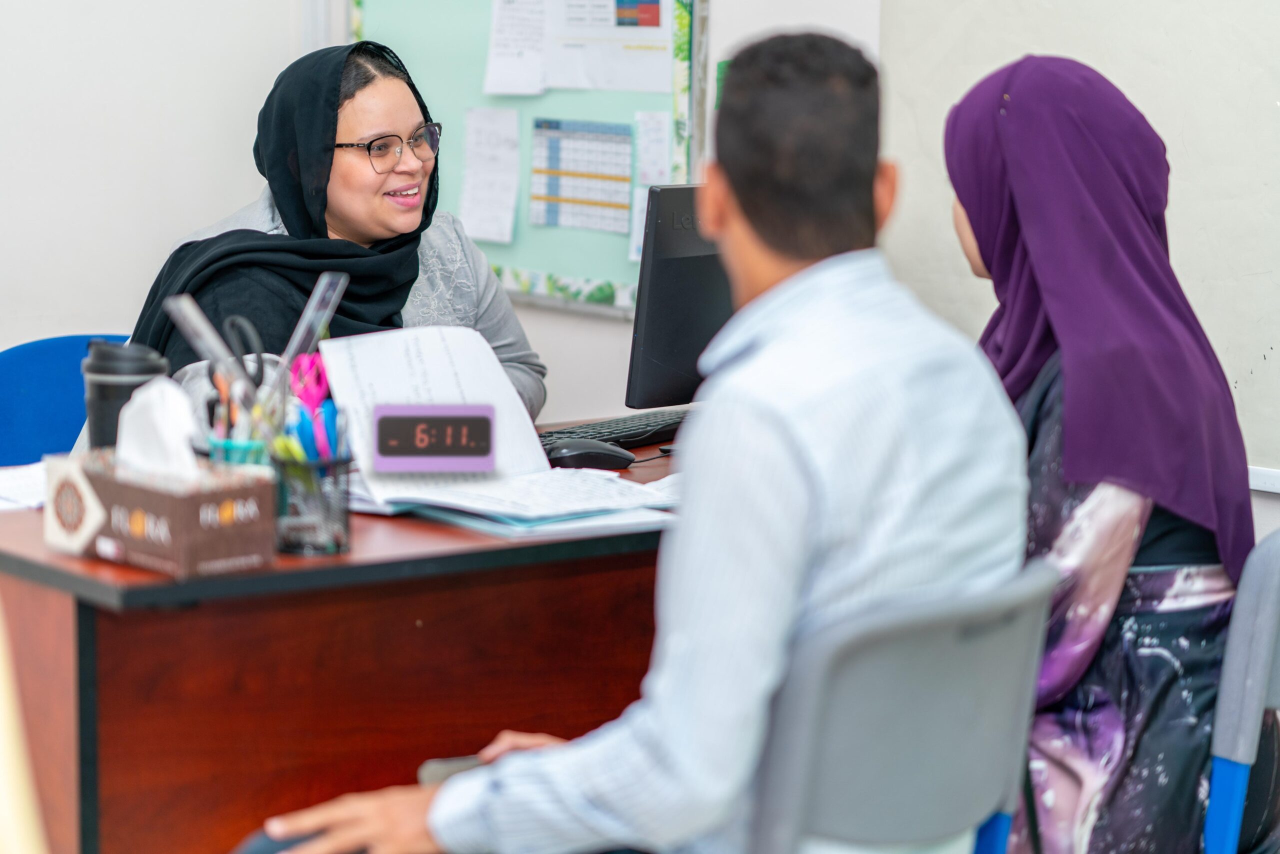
**6:11**
